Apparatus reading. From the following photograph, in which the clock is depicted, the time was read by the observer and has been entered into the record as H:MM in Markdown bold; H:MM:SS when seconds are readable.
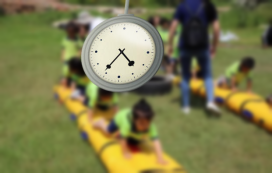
**4:36**
